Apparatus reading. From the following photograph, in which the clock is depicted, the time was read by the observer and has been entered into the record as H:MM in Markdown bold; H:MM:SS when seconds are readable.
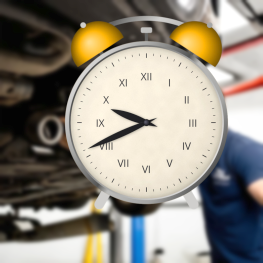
**9:41**
